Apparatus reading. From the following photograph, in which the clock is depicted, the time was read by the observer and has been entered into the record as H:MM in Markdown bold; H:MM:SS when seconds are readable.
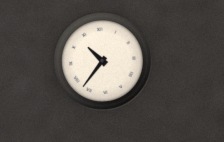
**10:37**
